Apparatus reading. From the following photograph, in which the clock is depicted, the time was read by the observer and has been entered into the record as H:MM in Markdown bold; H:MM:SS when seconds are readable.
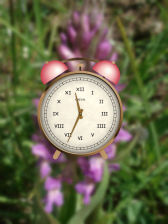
**11:34**
